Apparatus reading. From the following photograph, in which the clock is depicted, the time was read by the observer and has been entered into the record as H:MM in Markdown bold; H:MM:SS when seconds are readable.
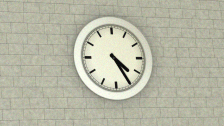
**4:25**
